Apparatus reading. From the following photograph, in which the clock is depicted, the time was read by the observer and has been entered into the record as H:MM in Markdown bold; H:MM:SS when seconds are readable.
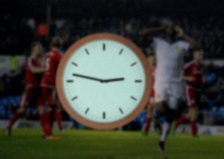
**2:47**
